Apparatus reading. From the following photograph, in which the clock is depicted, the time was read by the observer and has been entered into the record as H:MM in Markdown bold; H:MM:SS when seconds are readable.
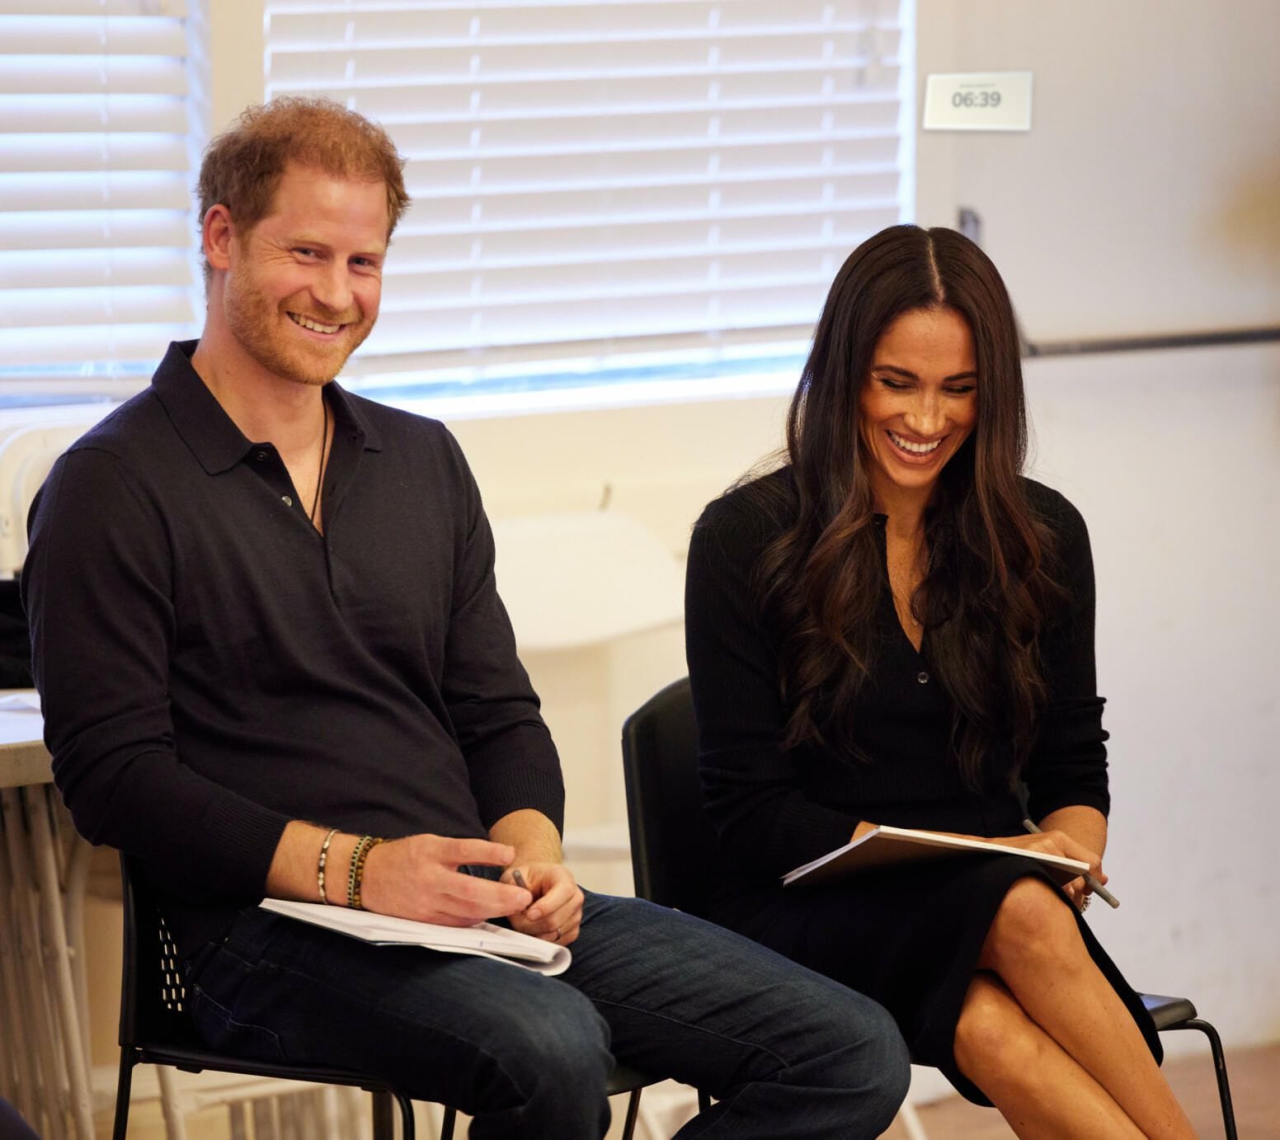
**6:39**
